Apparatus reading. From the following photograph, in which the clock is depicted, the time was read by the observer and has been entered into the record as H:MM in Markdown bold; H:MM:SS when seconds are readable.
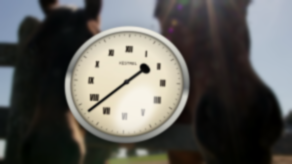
**1:38**
